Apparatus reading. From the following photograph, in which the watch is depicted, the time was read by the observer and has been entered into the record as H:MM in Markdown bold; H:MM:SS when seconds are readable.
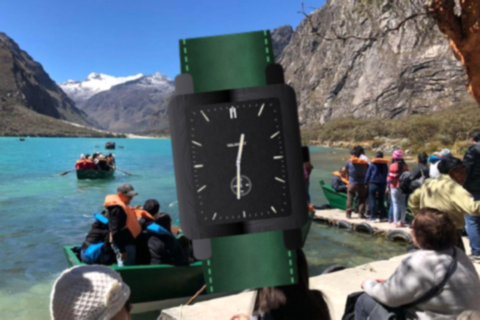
**12:31**
